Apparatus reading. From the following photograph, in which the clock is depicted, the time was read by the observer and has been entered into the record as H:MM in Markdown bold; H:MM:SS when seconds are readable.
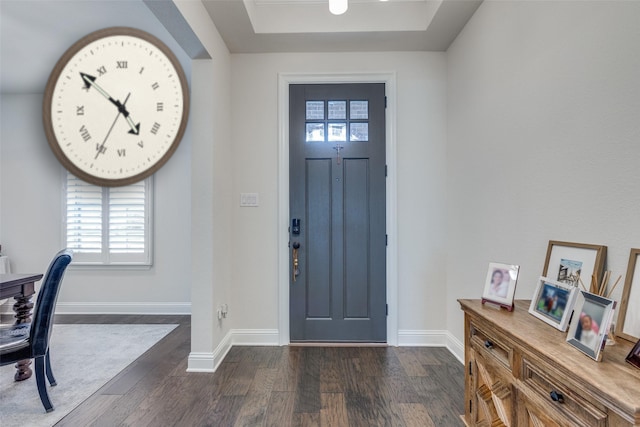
**4:51:35**
